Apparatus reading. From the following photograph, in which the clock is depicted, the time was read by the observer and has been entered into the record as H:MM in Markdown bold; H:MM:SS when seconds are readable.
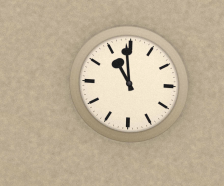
**10:59**
